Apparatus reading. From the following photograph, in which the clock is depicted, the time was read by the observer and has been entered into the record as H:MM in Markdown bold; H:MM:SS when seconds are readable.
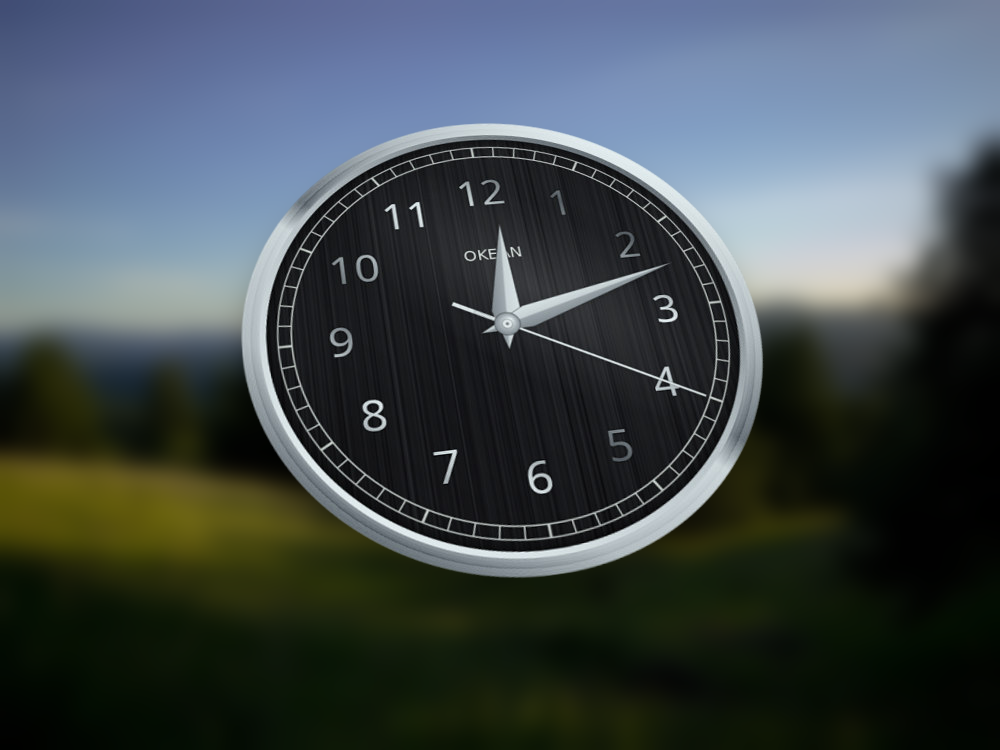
**12:12:20**
